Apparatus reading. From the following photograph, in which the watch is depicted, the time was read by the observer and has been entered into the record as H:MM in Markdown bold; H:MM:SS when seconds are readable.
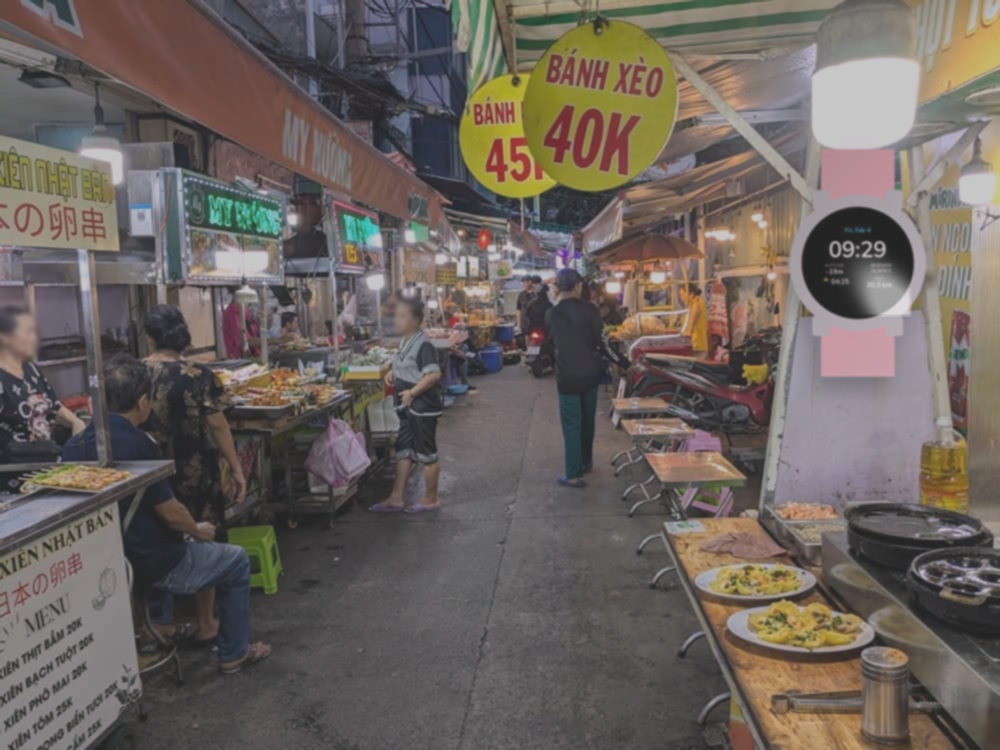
**9:29**
